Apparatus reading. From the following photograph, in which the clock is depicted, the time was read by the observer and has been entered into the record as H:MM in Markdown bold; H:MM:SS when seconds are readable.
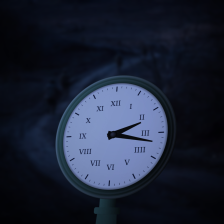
**2:17**
